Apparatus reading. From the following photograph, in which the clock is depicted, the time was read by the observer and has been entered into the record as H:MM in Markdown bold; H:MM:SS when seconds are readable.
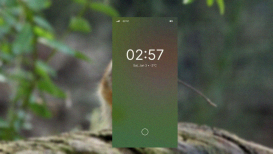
**2:57**
